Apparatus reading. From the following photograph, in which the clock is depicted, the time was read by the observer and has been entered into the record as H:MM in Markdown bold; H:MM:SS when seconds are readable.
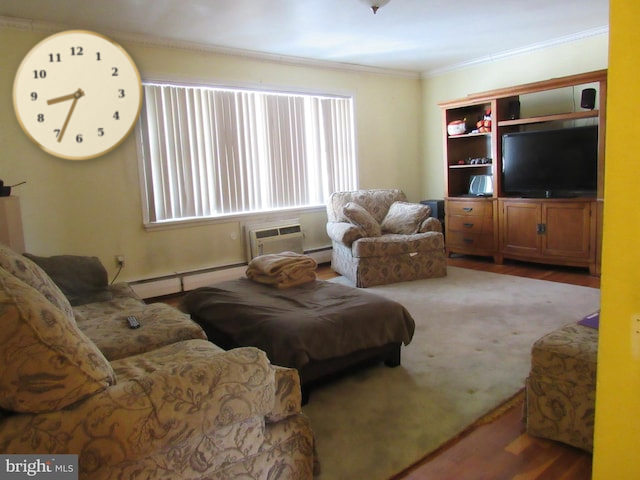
**8:34**
